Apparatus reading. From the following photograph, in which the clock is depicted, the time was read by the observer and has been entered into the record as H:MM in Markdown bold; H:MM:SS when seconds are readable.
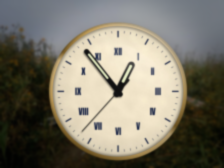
**12:53:37**
